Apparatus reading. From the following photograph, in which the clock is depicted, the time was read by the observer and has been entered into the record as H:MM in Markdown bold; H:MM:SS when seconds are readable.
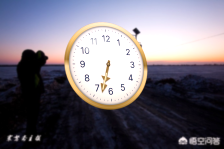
**6:33**
